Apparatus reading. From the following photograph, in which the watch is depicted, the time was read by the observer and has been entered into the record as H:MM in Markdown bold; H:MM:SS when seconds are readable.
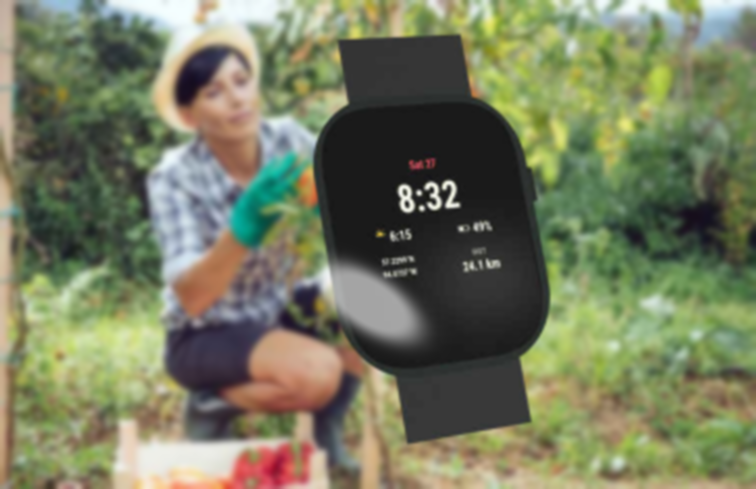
**8:32**
